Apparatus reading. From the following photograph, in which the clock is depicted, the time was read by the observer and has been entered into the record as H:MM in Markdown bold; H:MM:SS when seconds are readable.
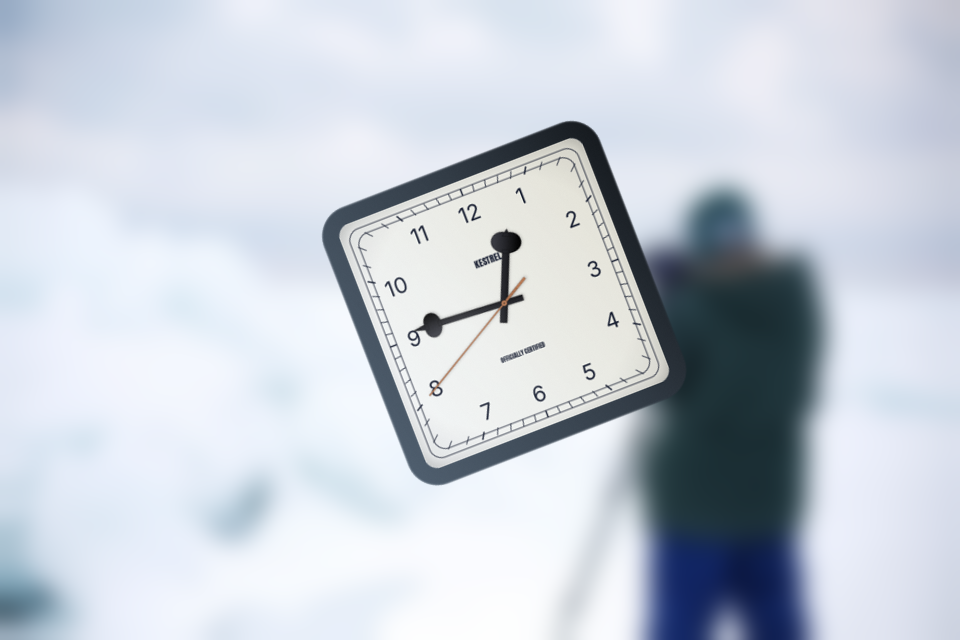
**12:45:40**
